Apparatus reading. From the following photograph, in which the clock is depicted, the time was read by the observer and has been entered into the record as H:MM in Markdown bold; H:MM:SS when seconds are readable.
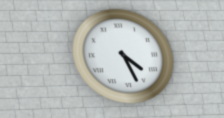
**4:27**
